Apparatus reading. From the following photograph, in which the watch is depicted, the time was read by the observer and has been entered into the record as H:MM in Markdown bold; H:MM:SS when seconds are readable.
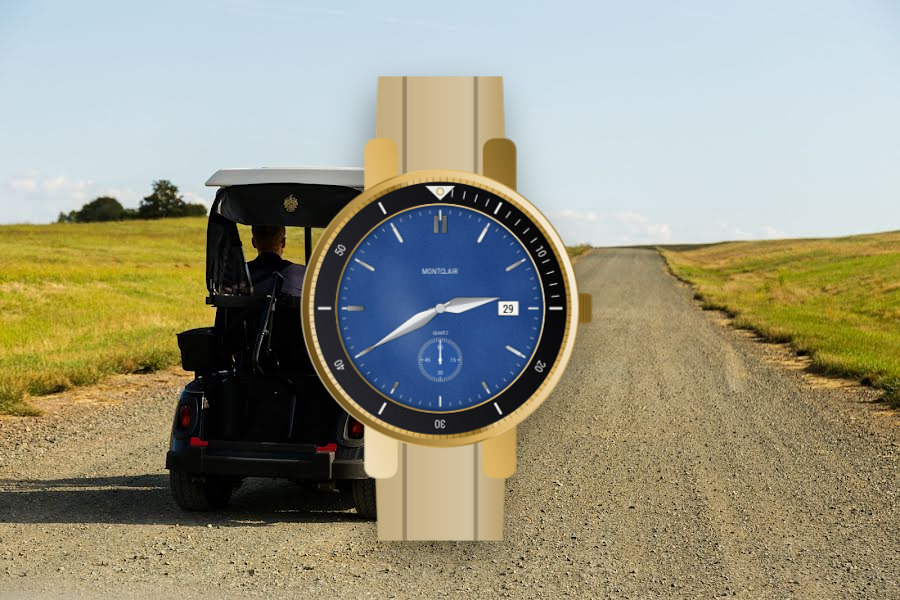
**2:40**
